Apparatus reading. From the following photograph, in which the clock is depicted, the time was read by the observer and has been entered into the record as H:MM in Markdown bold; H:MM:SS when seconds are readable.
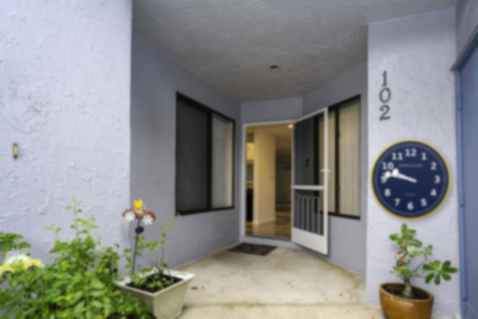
**9:47**
